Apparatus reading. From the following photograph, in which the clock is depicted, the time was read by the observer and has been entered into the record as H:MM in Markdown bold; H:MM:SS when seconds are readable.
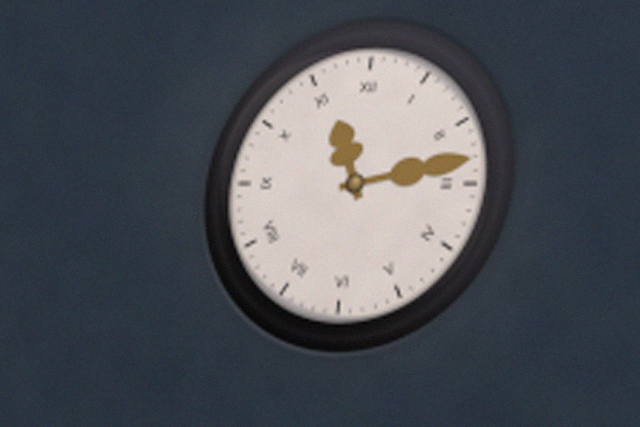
**11:13**
